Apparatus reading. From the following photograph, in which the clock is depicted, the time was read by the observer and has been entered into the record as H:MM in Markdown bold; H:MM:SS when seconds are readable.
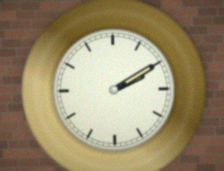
**2:10**
